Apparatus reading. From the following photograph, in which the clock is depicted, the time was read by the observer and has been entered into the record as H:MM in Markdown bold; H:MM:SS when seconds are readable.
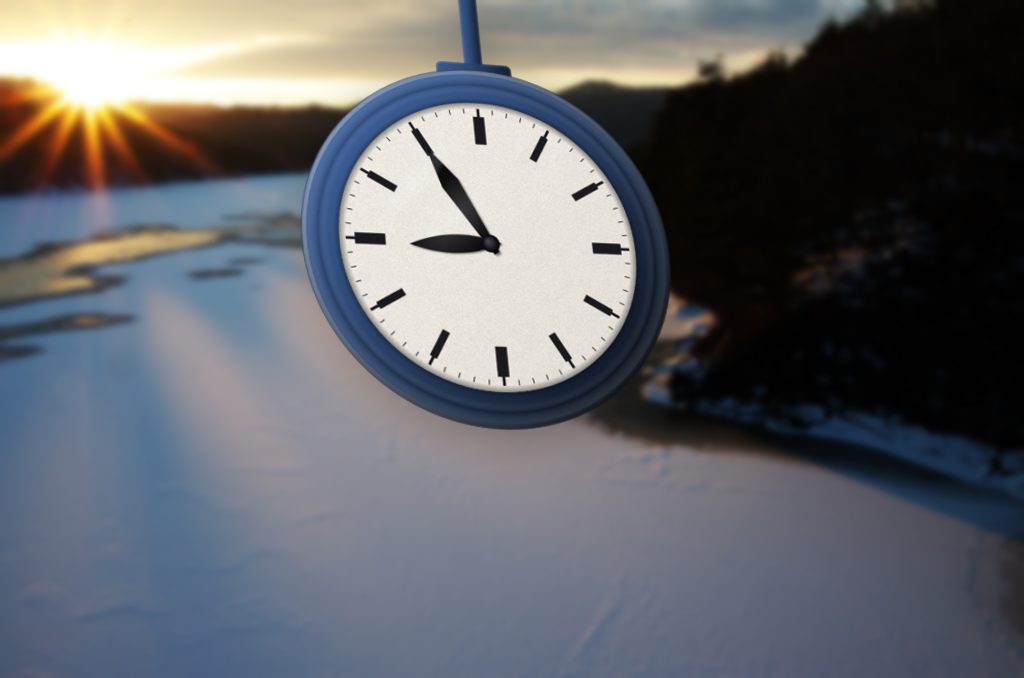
**8:55**
